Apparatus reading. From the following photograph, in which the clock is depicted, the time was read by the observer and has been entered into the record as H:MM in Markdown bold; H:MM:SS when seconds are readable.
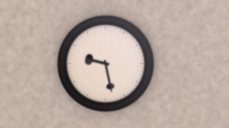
**9:28**
